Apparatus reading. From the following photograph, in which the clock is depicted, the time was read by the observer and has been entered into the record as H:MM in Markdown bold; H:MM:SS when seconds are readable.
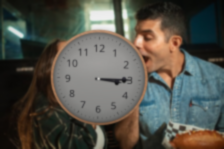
**3:15**
